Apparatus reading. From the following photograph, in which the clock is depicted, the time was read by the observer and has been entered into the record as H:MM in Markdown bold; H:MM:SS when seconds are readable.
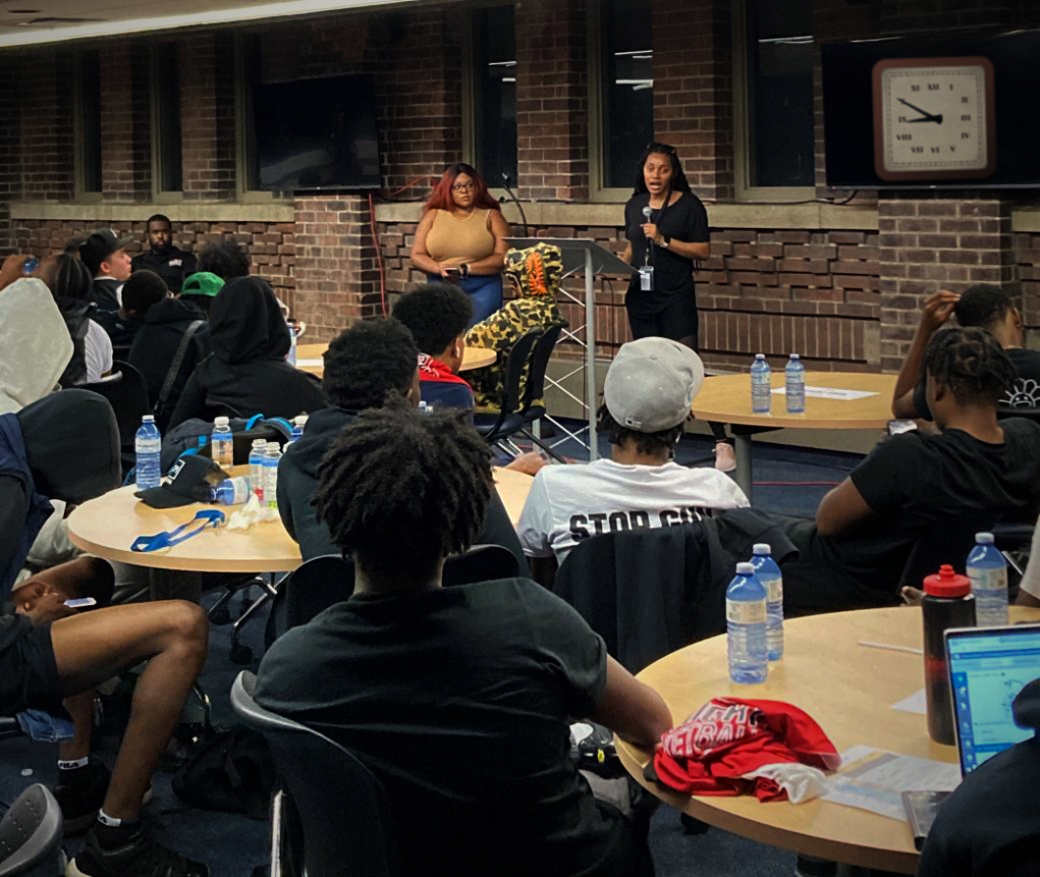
**8:50**
